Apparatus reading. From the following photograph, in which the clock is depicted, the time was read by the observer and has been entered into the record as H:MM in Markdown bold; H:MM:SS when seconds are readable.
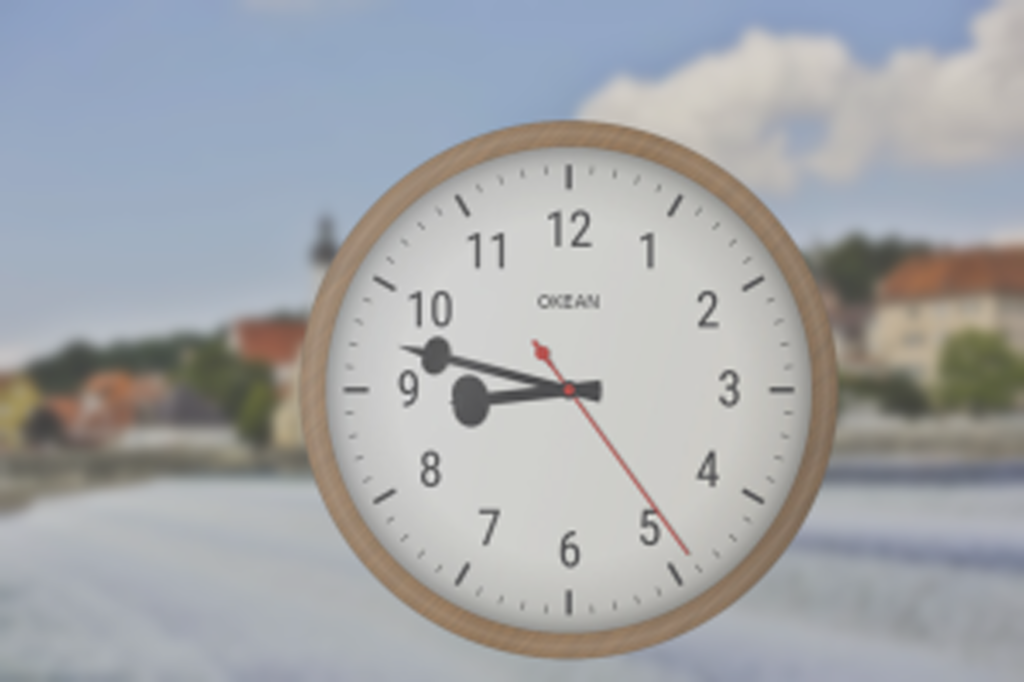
**8:47:24**
